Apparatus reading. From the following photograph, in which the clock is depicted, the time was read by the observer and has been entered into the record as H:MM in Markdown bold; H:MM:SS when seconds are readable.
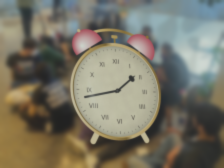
**1:43**
